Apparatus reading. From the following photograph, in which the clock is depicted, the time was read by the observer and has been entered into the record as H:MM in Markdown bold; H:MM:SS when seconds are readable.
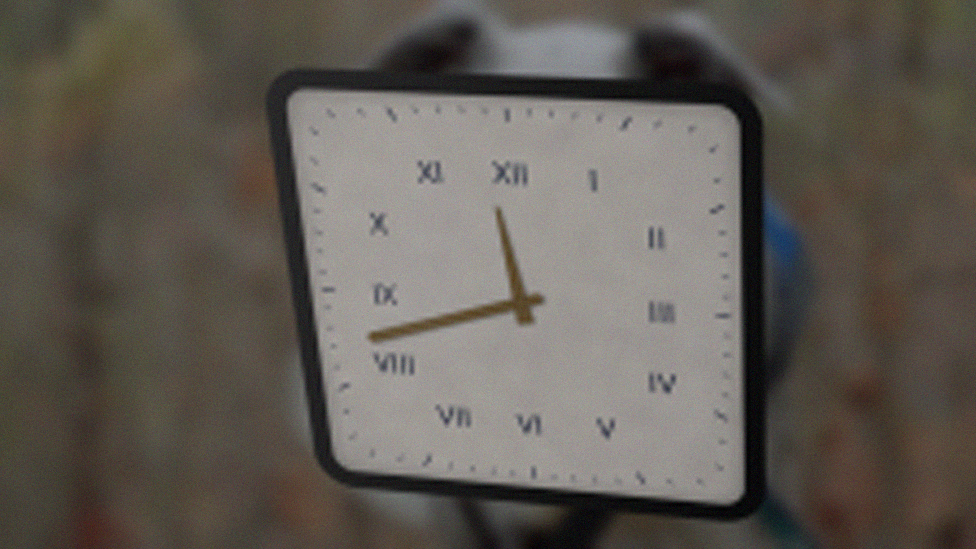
**11:42**
